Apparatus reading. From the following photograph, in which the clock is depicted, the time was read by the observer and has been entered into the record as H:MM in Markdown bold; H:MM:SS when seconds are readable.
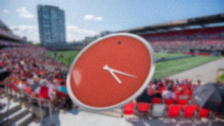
**4:17**
